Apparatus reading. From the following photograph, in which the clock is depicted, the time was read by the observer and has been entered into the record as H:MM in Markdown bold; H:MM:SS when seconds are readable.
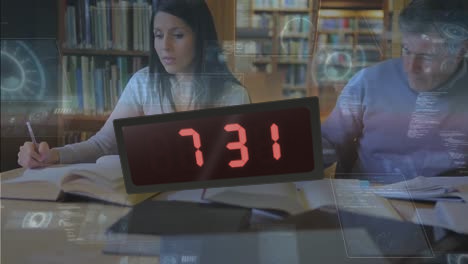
**7:31**
